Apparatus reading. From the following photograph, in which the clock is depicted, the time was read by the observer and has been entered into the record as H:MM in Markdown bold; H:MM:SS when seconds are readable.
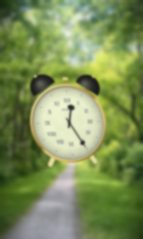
**12:25**
